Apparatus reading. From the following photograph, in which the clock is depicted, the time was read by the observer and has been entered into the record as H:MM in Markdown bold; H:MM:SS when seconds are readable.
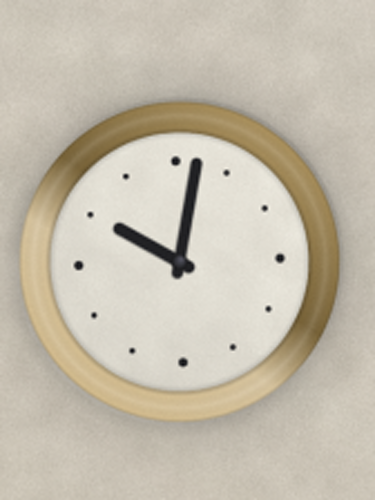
**10:02**
